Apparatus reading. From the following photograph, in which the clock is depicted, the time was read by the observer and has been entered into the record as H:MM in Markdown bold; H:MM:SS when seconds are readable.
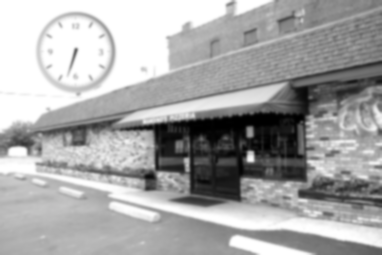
**6:33**
